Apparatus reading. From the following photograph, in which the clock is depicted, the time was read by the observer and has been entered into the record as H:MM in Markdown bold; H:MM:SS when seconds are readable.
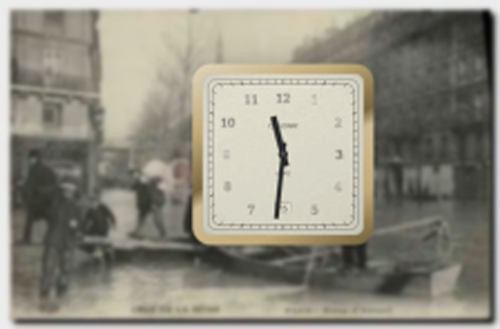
**11:31**
